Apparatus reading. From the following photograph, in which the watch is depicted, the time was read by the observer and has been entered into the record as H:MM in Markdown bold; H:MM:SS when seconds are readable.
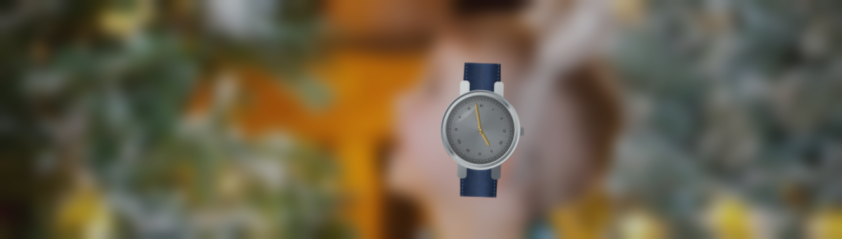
**4:58**
